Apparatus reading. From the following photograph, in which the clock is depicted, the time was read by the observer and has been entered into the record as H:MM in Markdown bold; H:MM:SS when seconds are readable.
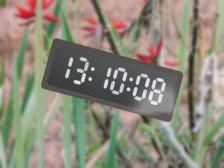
**13:10:08**
